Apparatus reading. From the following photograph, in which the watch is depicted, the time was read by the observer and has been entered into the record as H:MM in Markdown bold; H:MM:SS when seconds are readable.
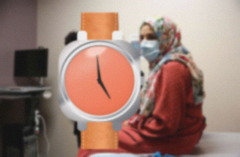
**4:59**
